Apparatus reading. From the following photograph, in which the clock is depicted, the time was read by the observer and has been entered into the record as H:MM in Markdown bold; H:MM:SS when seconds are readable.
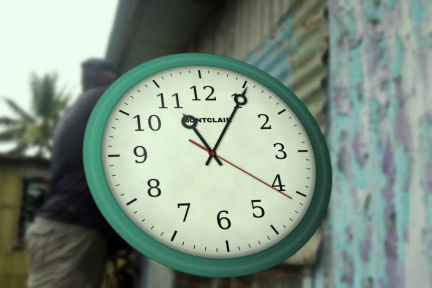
**11:05:21**
